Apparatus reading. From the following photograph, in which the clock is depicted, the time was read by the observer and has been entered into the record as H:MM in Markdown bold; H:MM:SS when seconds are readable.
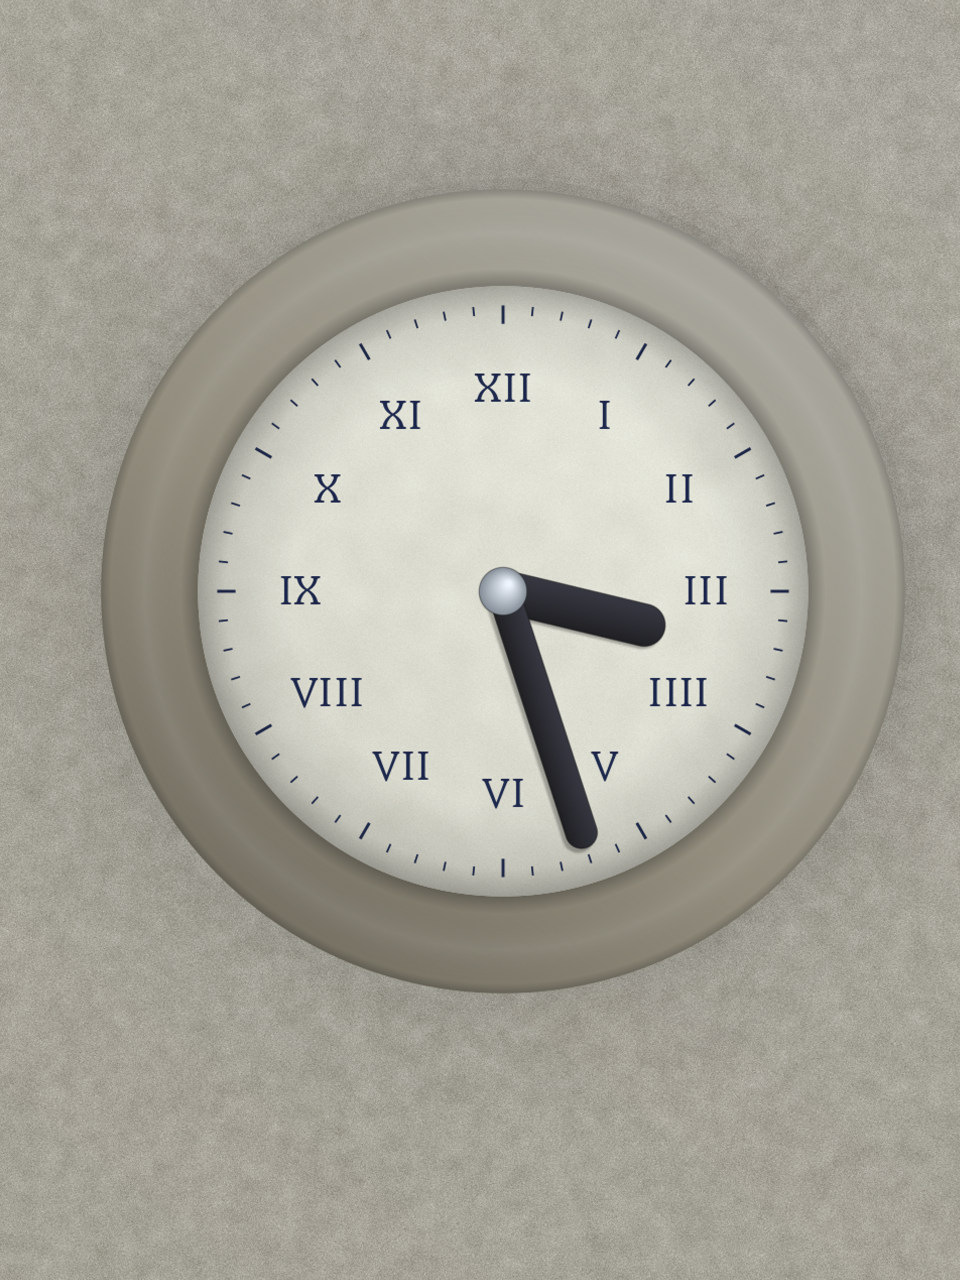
**3:27**
